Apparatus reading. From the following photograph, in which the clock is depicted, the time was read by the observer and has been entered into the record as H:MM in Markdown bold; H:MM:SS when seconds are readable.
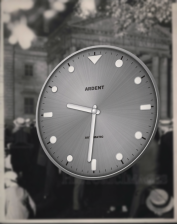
**9:31**
